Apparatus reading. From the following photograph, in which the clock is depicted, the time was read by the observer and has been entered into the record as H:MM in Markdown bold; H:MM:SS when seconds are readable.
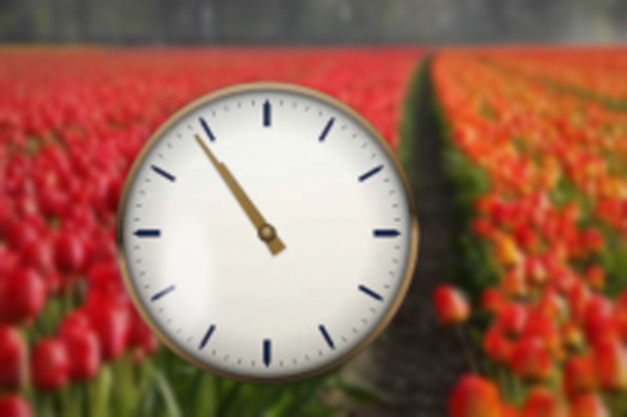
**10:54**
